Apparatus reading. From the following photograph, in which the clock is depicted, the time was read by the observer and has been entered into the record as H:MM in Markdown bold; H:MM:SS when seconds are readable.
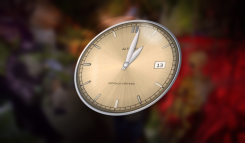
**1:01**
